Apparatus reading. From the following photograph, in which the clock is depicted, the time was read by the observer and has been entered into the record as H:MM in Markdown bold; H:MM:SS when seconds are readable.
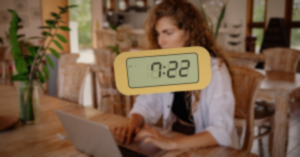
**7:22**
